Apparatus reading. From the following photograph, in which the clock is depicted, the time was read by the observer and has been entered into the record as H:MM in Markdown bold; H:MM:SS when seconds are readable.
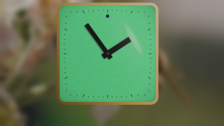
**1:54**
